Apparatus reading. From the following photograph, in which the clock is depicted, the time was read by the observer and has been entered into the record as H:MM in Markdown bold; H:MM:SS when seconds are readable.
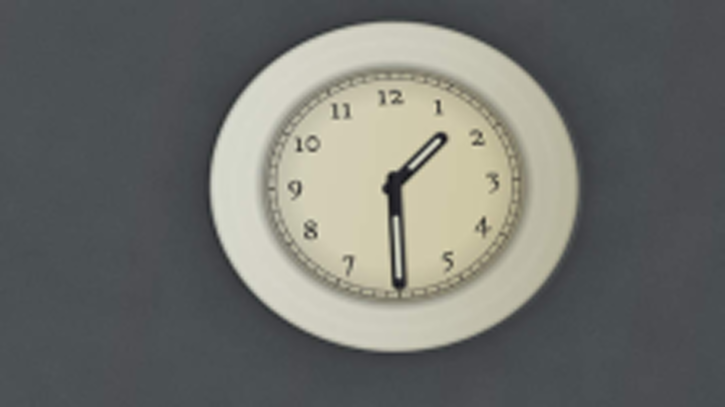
**1:30**
